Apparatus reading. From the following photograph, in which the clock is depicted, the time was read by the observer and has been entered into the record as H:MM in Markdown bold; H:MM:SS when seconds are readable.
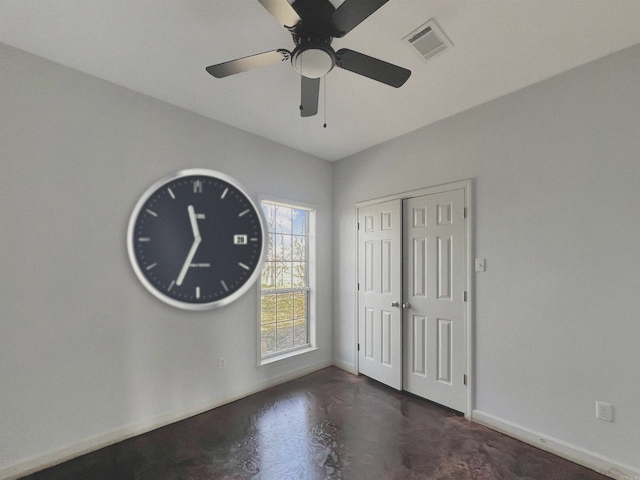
**11:34**
